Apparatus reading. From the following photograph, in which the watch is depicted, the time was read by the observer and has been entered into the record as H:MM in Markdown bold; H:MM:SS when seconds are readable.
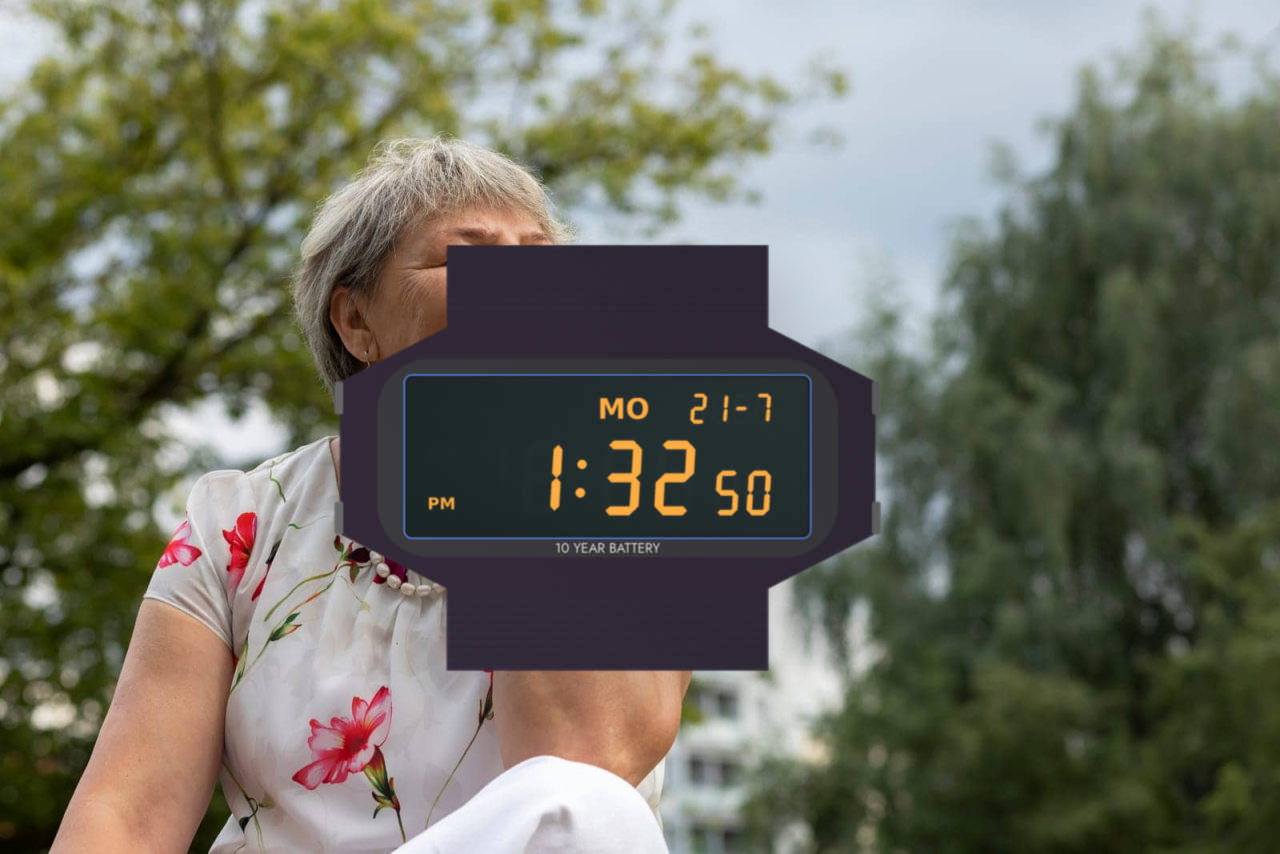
**1:32:50**
